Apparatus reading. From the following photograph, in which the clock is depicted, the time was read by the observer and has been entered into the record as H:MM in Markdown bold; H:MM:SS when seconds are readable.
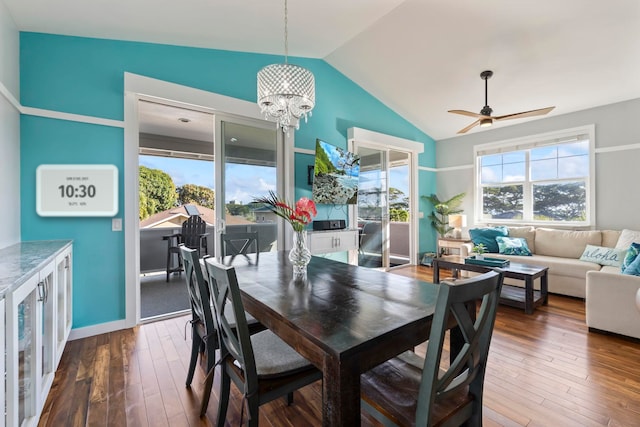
**10:30**
